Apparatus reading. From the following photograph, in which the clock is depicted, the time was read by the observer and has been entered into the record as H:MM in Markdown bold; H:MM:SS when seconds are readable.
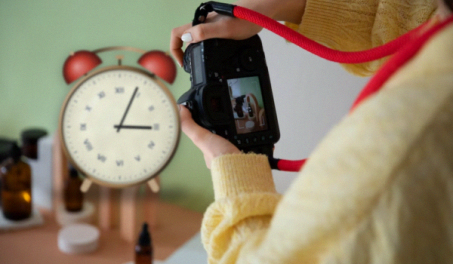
**3:04**
